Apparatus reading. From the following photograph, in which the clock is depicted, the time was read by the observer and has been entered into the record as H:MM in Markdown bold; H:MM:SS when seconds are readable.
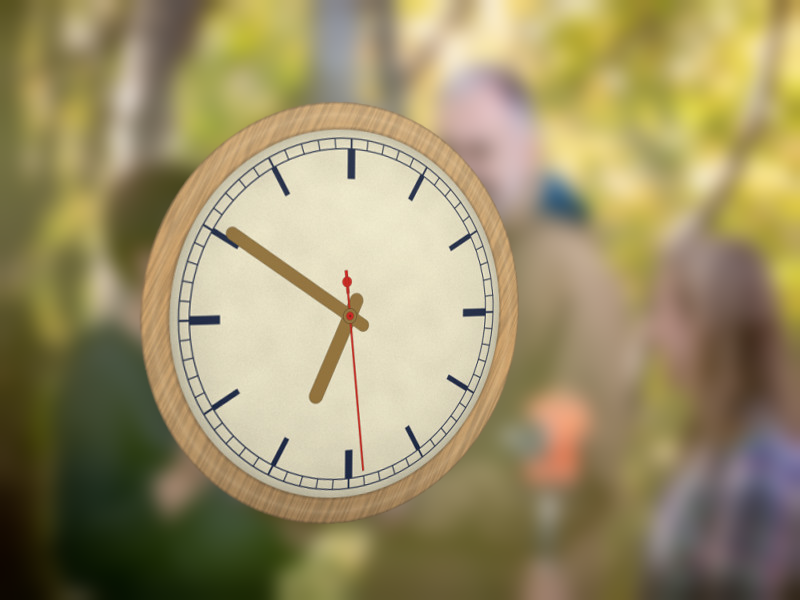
**6:50:29**
